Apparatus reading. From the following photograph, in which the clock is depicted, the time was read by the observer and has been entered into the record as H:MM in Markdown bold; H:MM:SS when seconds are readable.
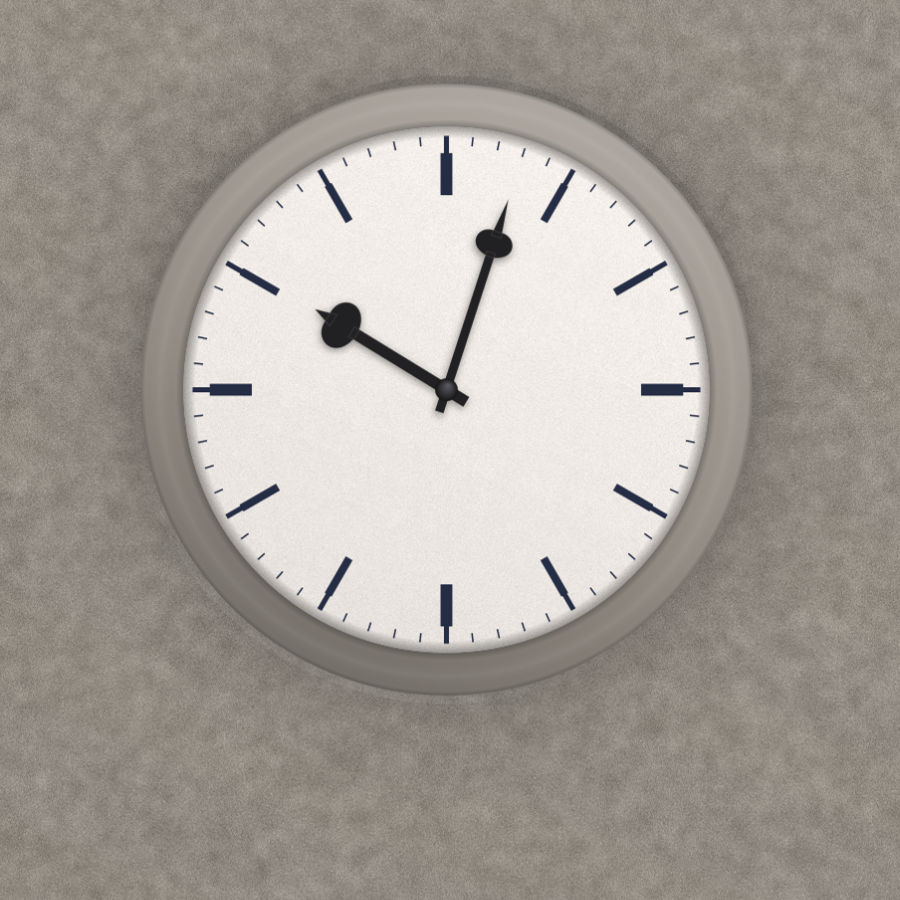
**10:03**
